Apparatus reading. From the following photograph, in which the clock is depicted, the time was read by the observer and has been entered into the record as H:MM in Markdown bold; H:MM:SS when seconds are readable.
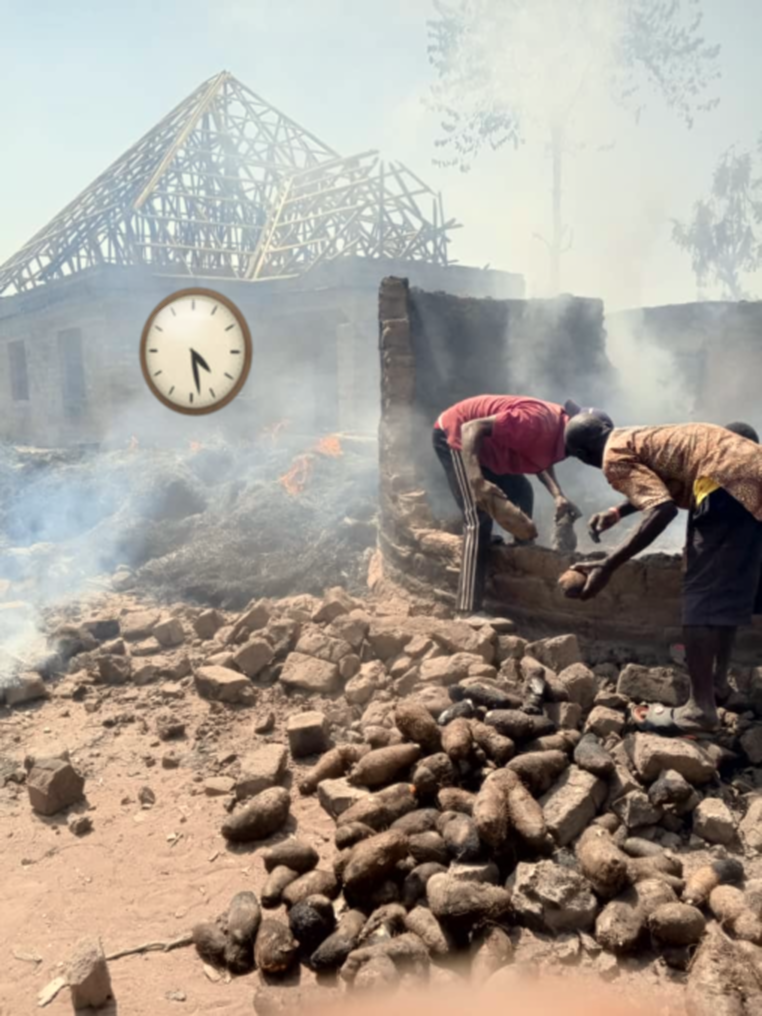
**4:28**
